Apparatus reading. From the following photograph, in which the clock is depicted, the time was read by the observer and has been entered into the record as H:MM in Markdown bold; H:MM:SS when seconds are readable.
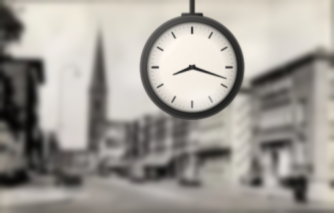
**8:18**
